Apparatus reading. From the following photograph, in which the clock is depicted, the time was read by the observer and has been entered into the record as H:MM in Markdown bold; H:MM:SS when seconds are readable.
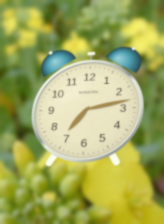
**7:13**
